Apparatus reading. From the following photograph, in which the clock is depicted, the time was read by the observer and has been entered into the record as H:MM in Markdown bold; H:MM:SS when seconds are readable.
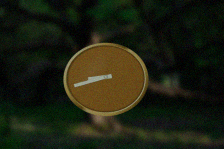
**8:42**
